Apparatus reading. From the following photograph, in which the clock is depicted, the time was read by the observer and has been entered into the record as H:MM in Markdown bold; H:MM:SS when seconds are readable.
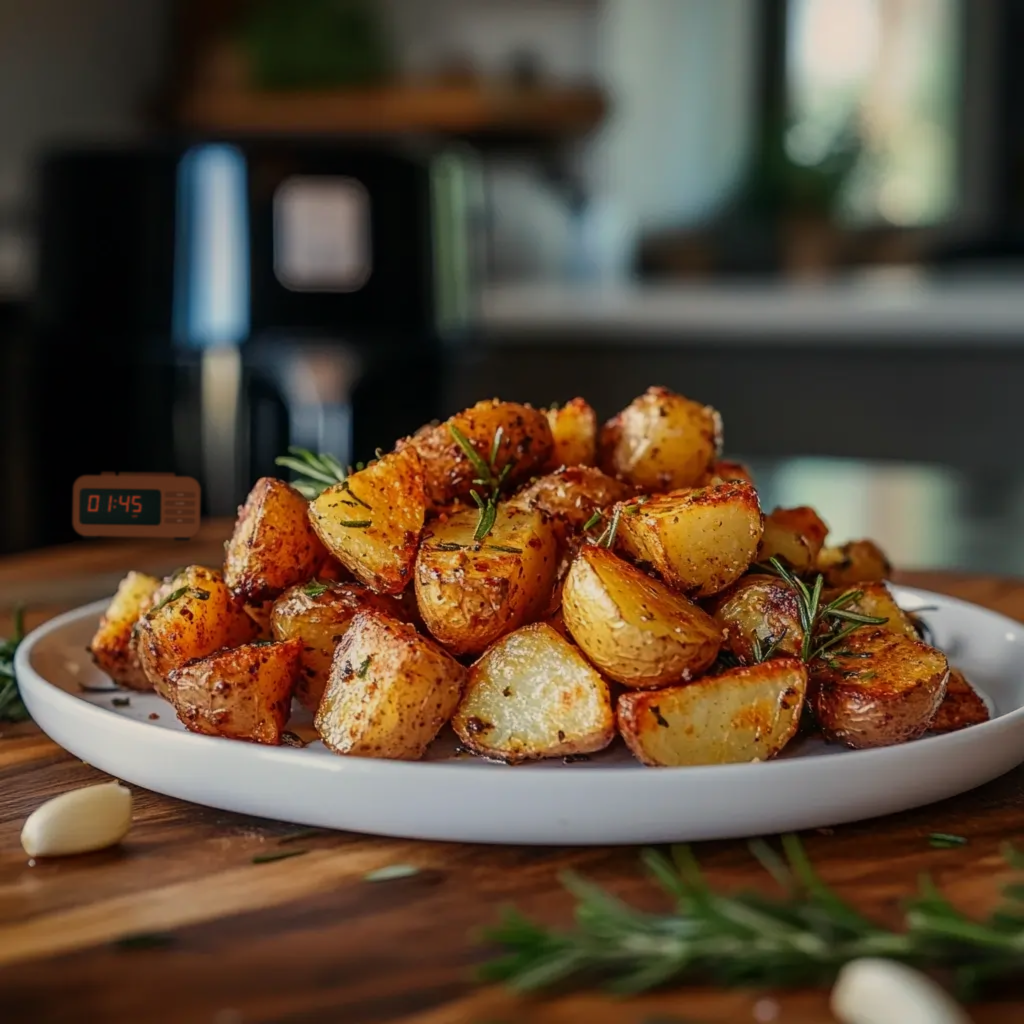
**1:45**
